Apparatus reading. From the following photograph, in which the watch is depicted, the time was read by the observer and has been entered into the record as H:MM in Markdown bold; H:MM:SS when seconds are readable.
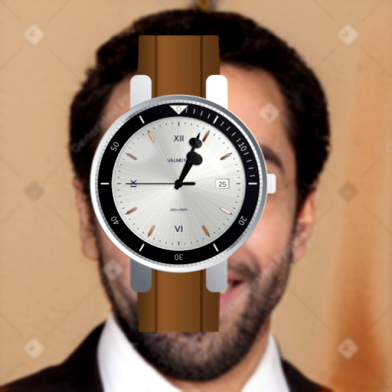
**1:03:45**
